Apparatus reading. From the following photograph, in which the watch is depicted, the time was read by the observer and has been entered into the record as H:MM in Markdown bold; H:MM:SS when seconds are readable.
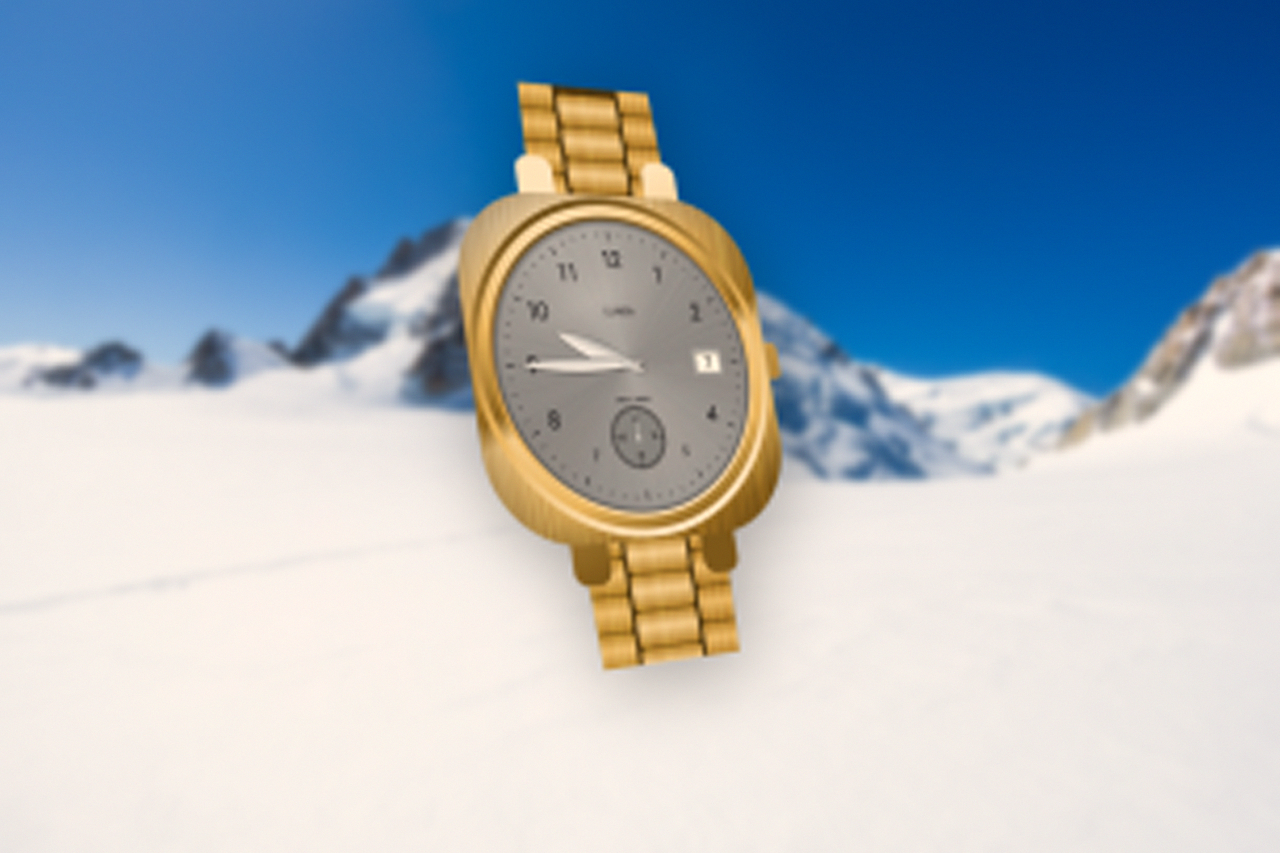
**9:45**
